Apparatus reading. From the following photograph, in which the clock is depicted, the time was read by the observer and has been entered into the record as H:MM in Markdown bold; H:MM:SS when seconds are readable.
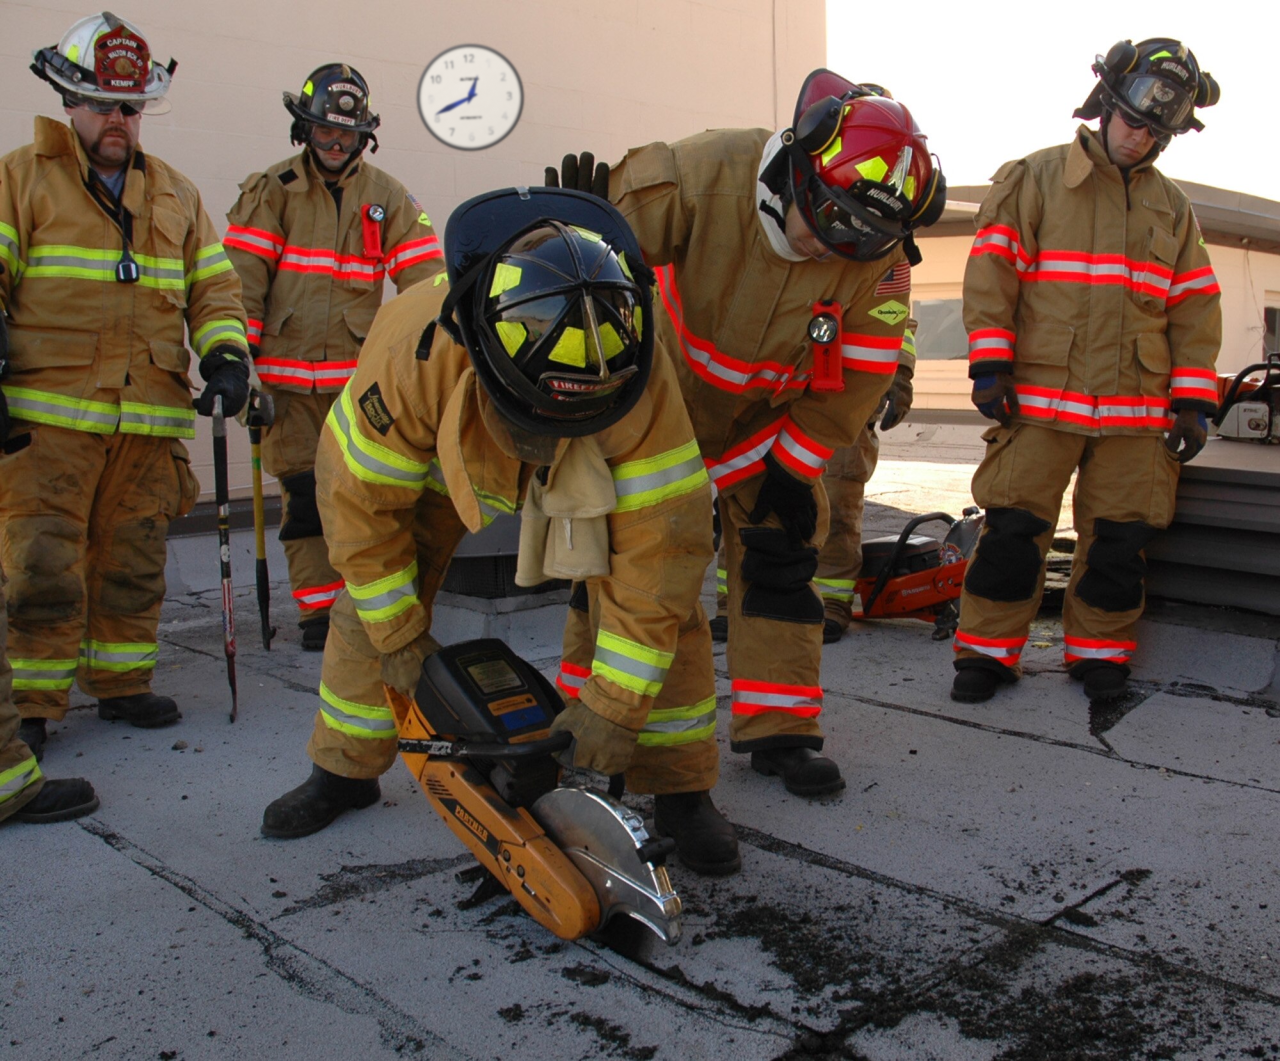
**12:41**
